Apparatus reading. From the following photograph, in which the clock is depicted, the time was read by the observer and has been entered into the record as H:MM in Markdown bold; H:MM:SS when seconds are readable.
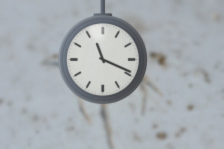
**11:19**
